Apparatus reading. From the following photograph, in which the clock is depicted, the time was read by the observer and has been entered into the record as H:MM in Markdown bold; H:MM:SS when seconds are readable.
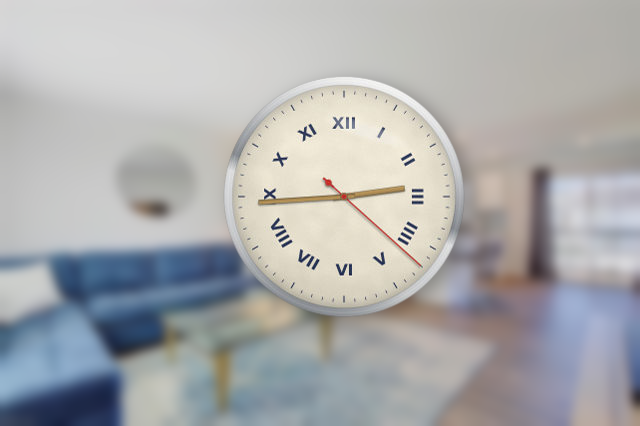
**2:44:22**
